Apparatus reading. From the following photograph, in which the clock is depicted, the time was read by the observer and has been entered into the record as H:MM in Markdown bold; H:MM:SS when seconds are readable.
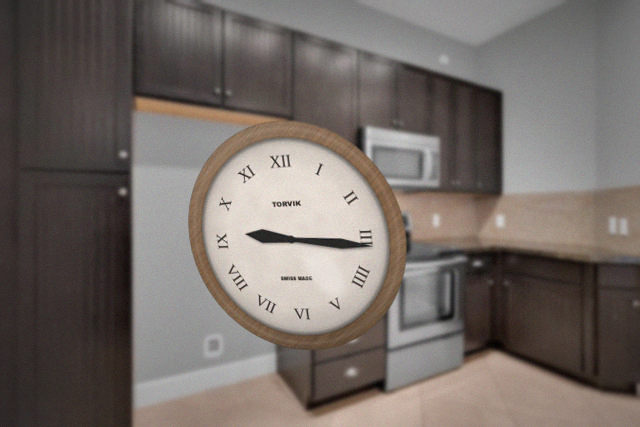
**9:16**
